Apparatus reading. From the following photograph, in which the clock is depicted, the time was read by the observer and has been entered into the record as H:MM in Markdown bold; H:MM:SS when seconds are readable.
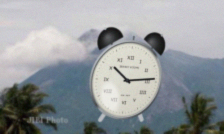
**10:14**
